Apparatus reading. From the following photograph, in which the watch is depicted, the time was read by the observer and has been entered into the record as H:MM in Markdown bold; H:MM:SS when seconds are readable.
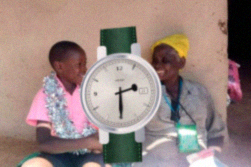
**2:30**
